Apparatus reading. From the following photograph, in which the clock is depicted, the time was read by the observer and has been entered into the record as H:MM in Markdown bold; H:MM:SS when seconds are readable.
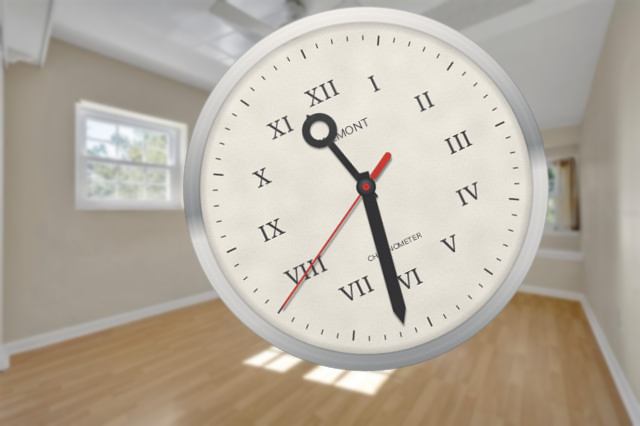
**11:31:40**
